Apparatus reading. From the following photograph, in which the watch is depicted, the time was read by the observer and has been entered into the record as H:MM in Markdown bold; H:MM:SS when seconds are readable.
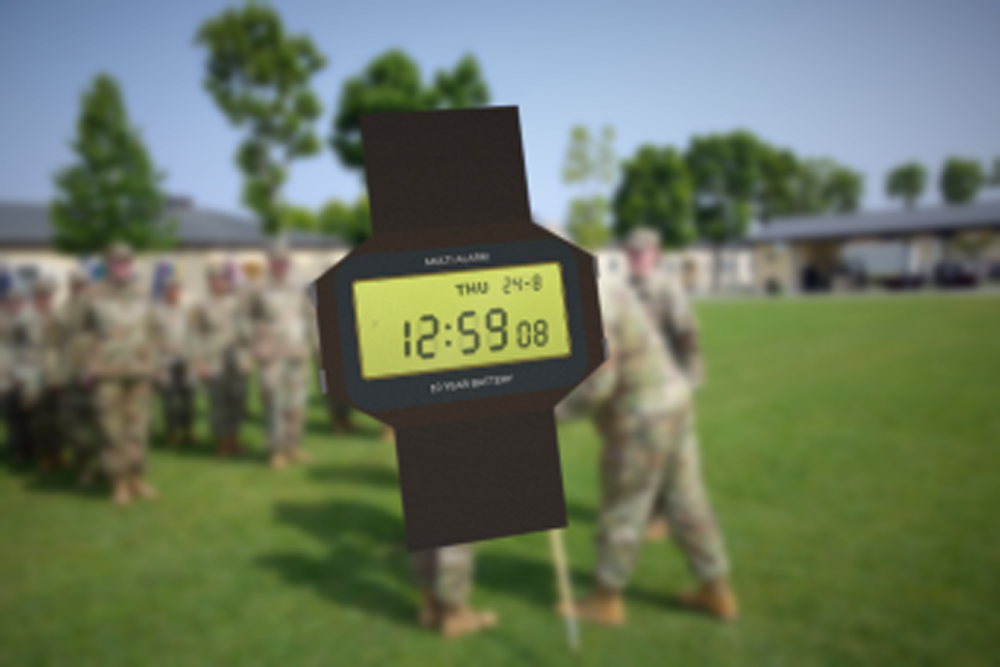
**12:59:08**
